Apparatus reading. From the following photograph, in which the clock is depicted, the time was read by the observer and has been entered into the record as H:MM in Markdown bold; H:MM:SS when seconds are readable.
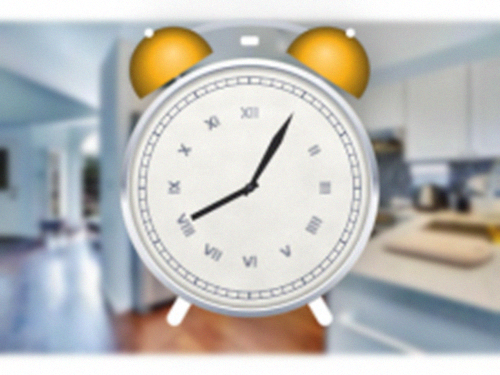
**8:05**
